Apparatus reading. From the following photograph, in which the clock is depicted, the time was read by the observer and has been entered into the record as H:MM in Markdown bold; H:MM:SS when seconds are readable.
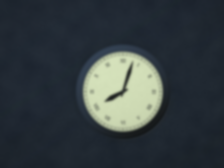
**8:03**
